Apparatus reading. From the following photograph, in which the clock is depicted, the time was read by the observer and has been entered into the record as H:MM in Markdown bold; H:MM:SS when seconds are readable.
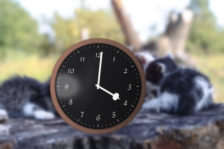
**4:01**
